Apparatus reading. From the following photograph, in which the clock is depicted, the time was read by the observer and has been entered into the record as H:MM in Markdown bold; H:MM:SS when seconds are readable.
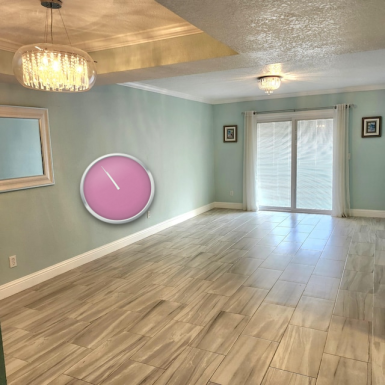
**10:54**
